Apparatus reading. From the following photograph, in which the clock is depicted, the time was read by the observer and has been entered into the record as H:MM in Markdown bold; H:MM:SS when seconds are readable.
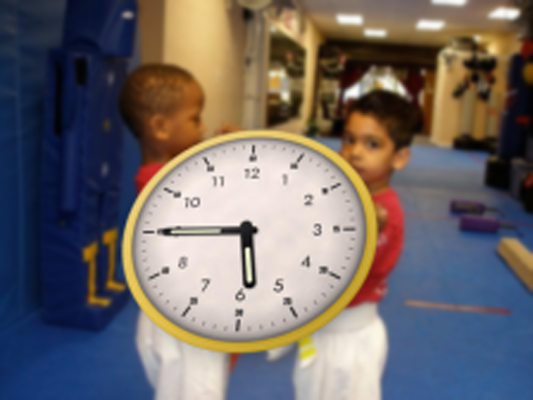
**5:45**
